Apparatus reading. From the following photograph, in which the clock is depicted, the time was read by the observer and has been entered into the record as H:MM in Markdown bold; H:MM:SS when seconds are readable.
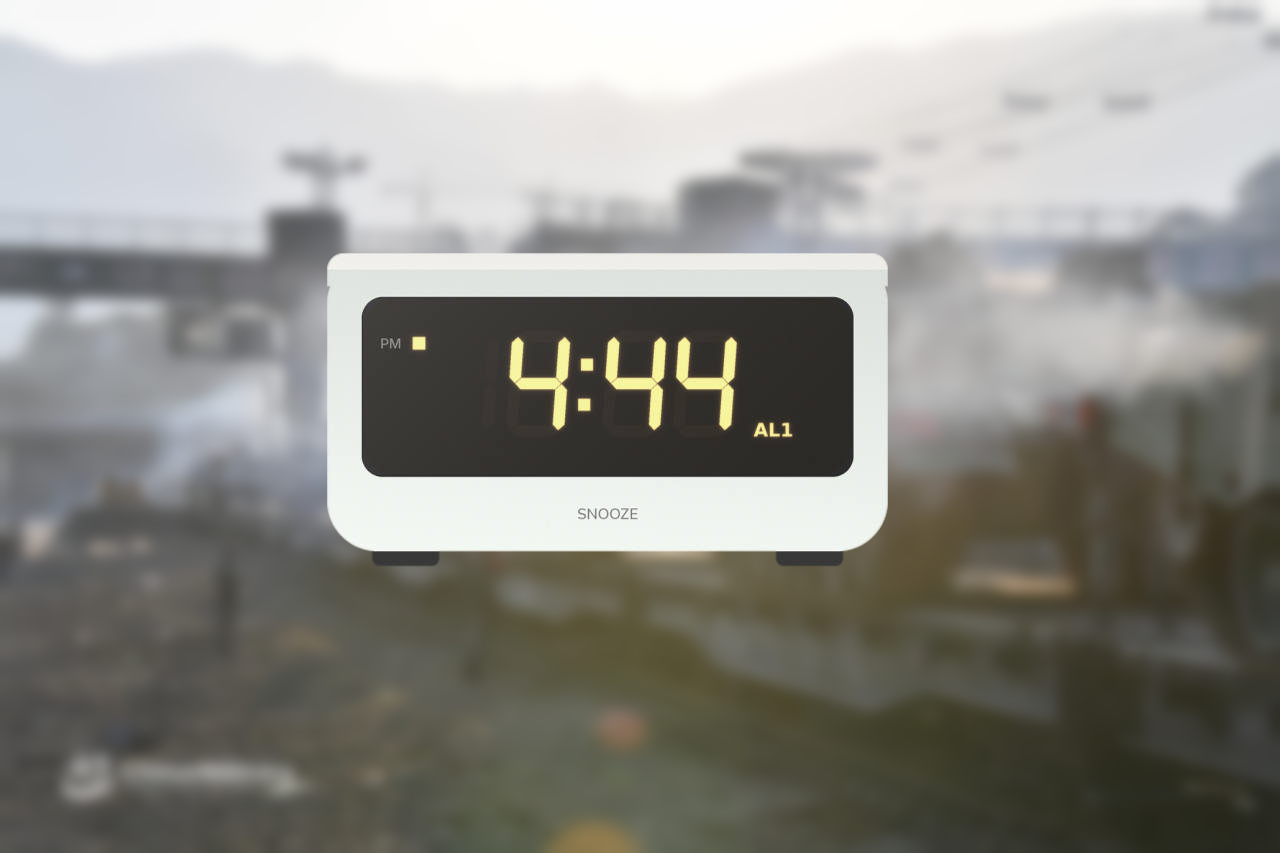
**4:44**
